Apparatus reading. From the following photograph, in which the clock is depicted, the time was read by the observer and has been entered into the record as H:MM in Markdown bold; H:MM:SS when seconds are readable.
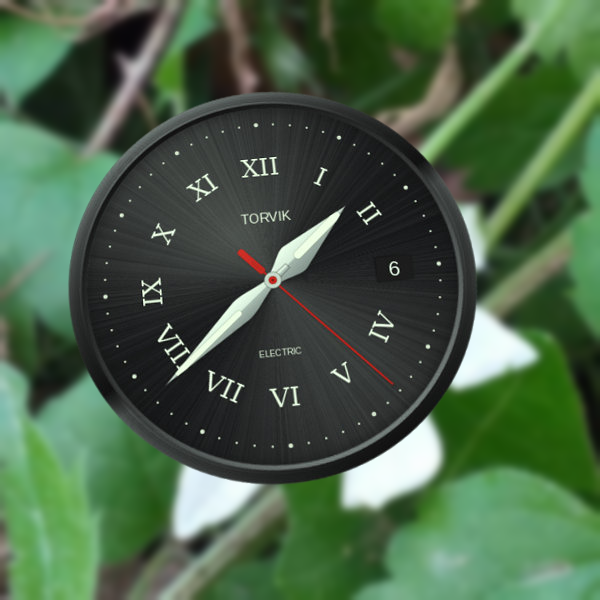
**1:38:23**
